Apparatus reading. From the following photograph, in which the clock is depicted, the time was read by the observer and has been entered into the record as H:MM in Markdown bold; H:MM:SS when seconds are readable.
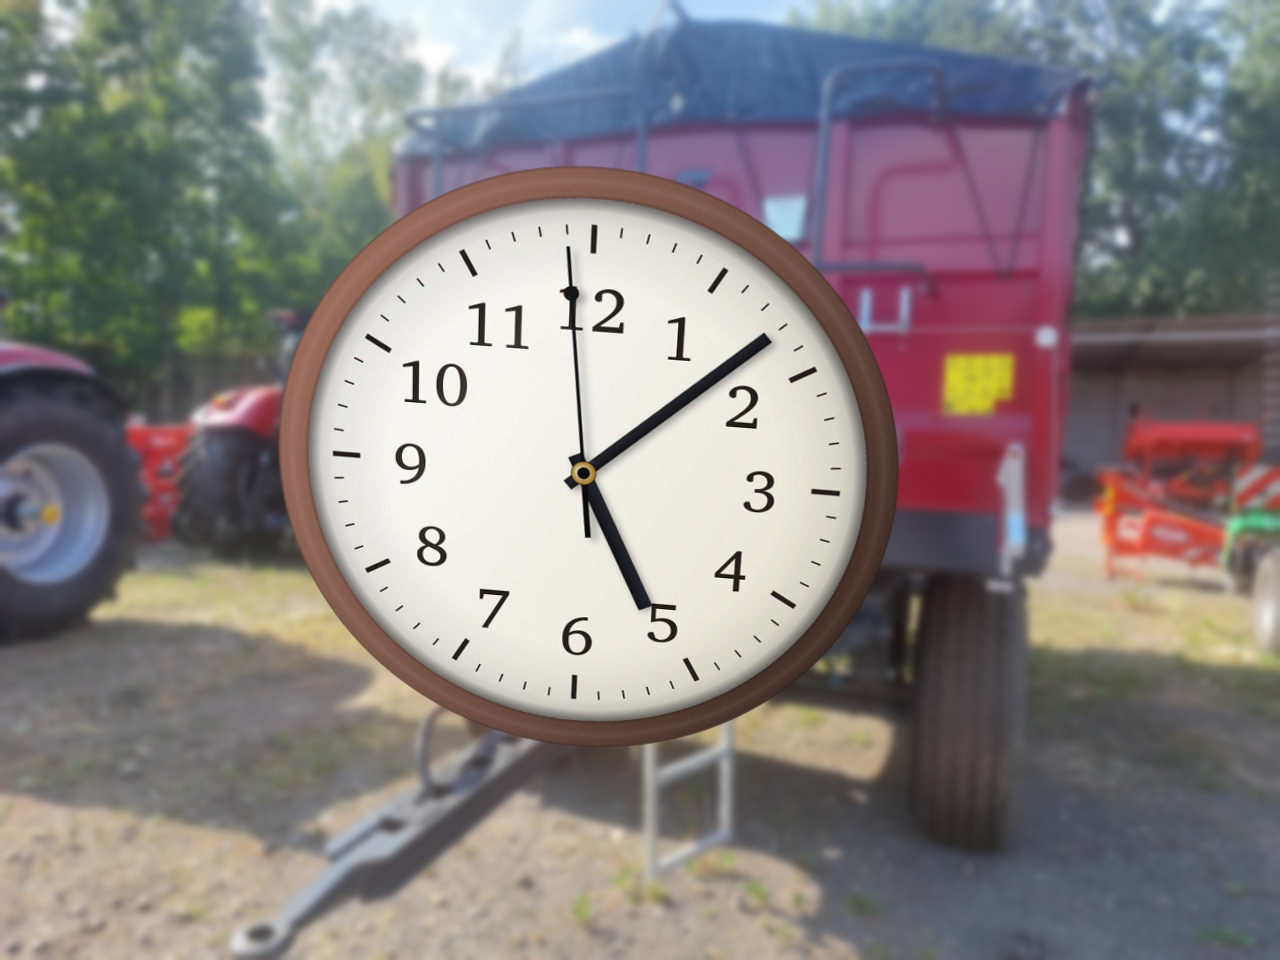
**5:07:59**
